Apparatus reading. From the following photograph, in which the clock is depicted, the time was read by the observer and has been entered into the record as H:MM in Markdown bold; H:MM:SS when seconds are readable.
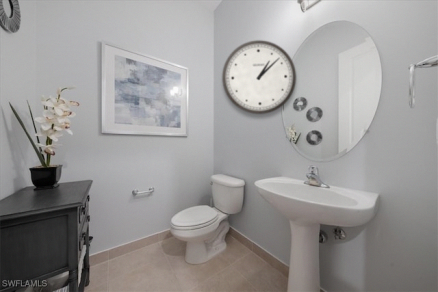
**1:08**
